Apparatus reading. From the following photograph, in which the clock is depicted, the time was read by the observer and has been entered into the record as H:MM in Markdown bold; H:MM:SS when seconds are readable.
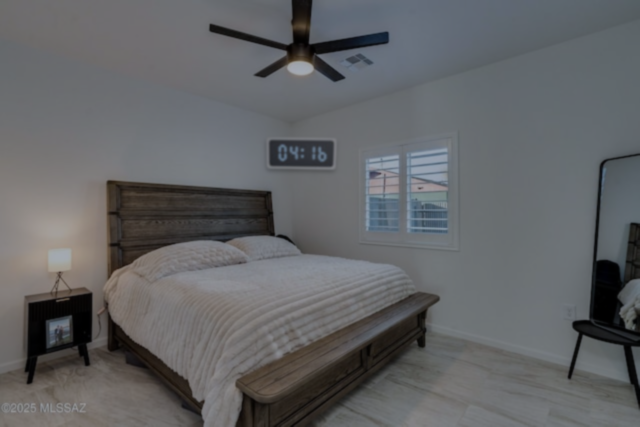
**4:16**
